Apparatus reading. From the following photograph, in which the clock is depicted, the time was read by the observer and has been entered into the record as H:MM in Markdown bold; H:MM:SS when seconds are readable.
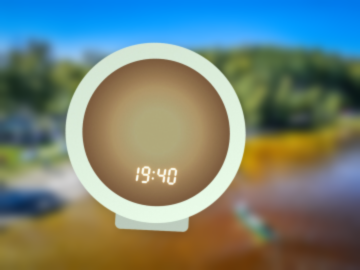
**19:40**
